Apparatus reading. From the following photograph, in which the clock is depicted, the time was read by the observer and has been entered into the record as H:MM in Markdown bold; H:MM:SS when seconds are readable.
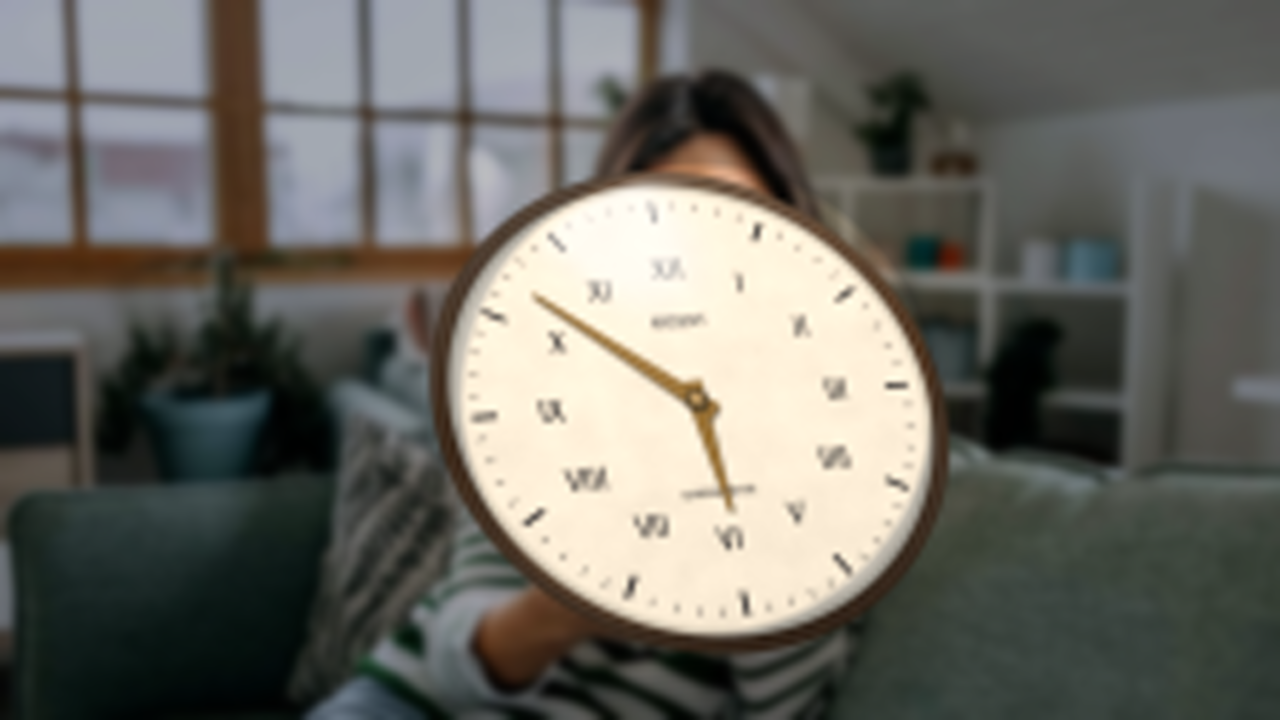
**5:52**
